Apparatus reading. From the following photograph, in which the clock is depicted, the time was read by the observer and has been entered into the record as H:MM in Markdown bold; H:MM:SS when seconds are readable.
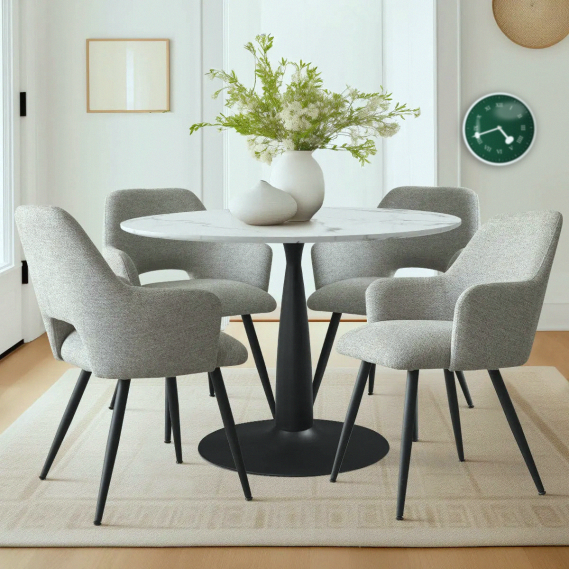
**4:42**
